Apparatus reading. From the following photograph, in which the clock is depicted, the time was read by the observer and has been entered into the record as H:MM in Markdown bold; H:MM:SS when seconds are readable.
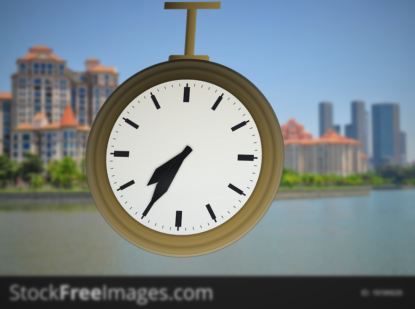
**7:35**
